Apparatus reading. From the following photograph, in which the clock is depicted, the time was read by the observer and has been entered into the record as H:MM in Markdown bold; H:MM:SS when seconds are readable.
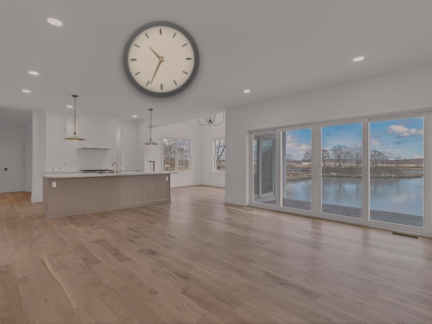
**10:34**
